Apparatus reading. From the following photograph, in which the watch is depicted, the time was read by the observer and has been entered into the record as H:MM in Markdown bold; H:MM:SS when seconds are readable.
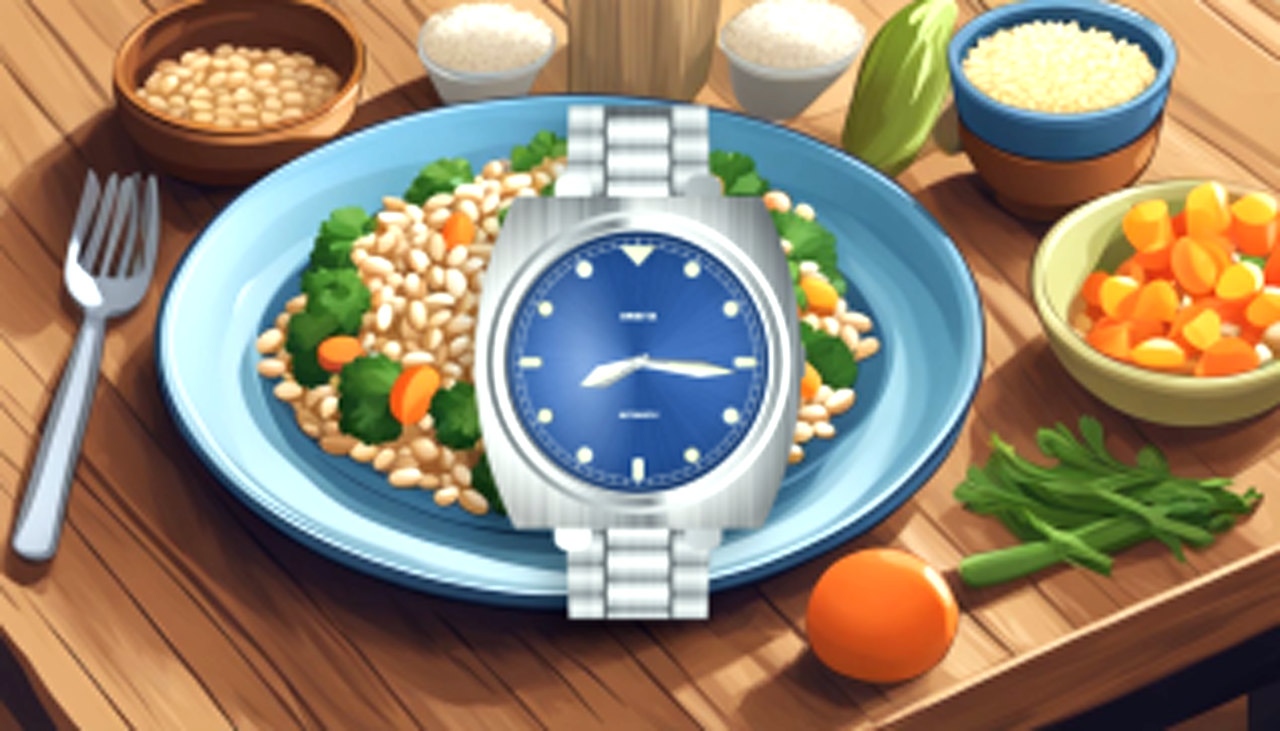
**8:16**
